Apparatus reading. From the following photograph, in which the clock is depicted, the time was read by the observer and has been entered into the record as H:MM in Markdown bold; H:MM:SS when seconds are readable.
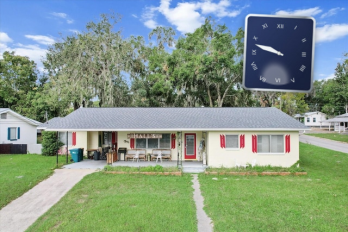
**9:48**
